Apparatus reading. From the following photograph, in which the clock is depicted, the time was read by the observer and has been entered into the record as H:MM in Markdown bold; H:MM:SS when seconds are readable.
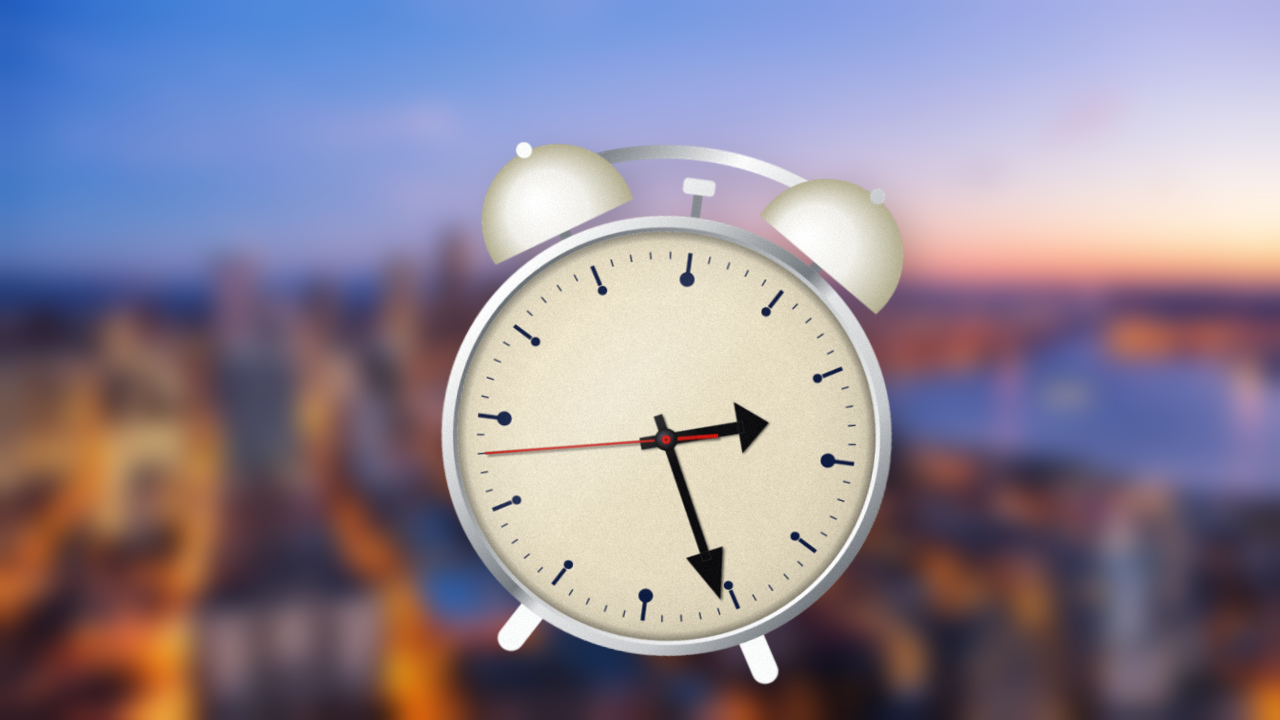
**2:25:43**
